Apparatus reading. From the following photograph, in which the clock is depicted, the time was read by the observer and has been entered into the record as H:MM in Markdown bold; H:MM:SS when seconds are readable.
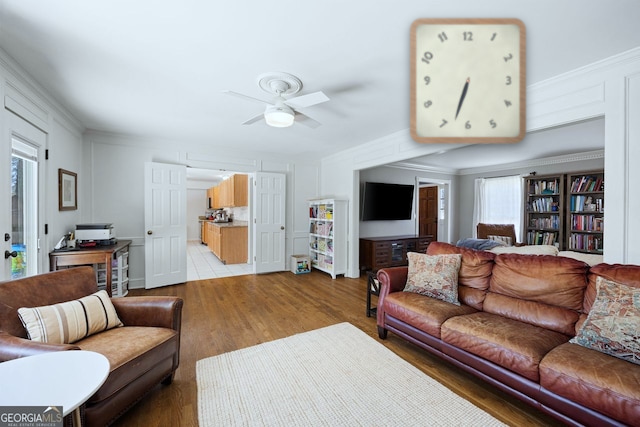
**6:33**
